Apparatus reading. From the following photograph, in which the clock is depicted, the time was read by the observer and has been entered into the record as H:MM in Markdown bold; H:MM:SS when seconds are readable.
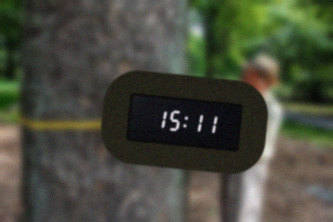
**15:11**
